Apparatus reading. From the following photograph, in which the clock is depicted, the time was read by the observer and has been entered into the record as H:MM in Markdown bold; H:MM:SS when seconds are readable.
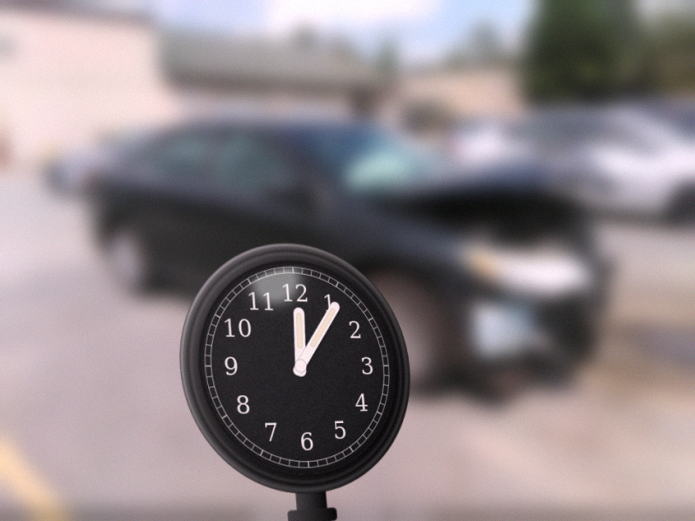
**12:06**
